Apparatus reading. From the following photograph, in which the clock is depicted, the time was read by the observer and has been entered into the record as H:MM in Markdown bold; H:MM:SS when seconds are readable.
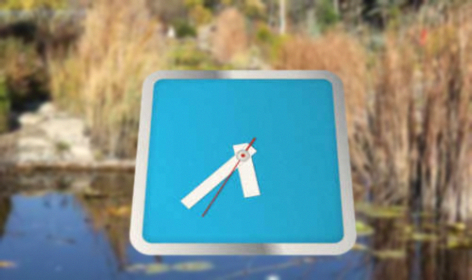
**5:37:35**
